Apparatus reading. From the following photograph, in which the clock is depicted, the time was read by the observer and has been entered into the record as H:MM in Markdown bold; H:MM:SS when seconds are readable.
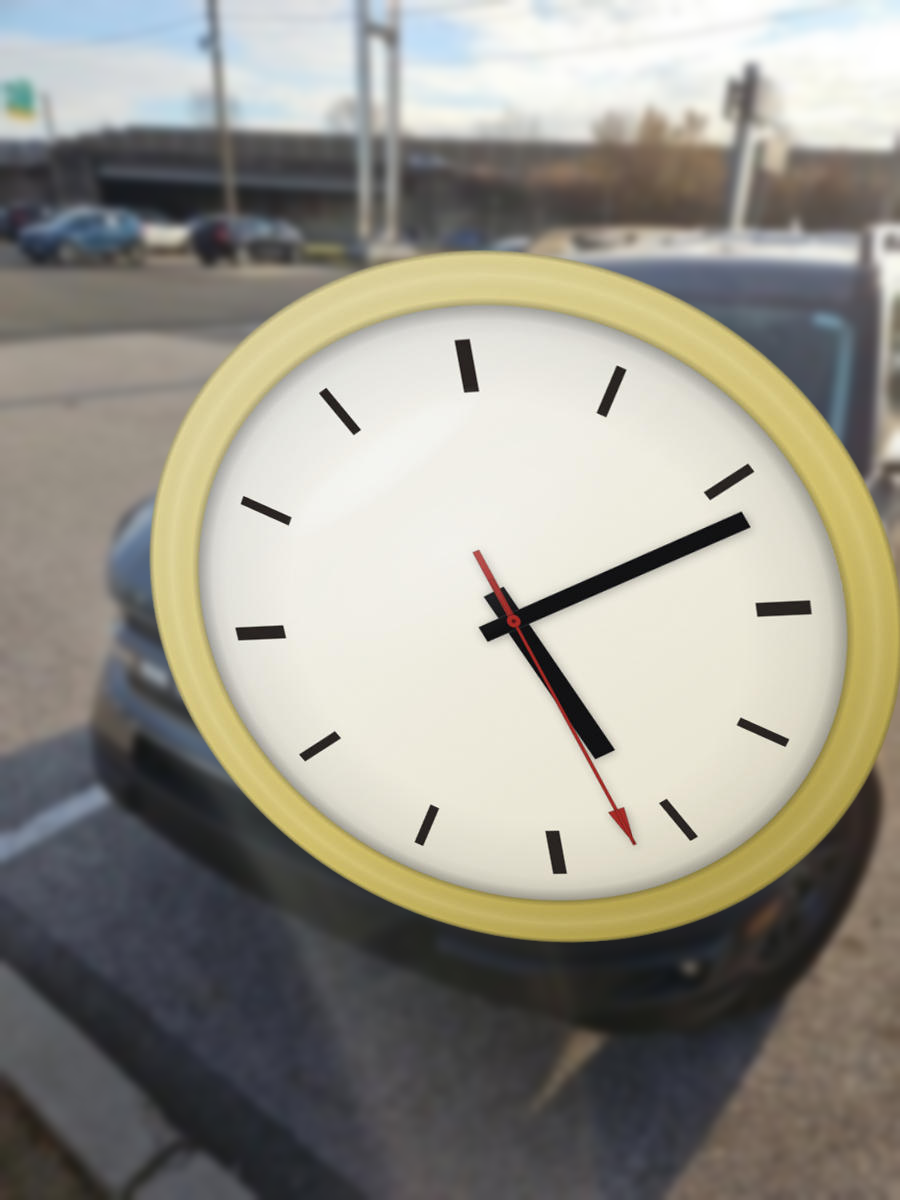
**5:11:27**
